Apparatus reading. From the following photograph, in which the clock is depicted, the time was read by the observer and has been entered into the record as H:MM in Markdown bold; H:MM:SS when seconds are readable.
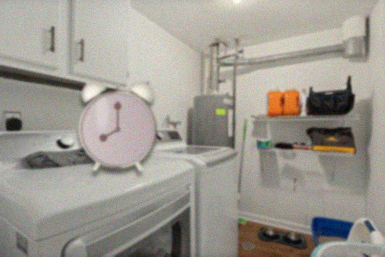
**8:00**
